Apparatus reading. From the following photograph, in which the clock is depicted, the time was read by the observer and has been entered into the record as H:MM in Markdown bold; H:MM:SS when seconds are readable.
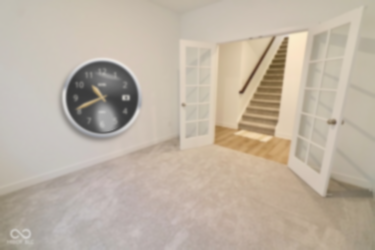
**10:41**
